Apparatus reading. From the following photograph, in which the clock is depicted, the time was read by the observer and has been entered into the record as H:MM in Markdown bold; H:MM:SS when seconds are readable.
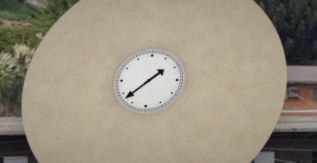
**1:38**
